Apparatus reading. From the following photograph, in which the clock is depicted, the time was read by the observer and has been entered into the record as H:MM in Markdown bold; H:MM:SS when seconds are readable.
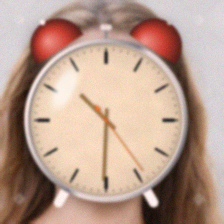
**10:30:24**
